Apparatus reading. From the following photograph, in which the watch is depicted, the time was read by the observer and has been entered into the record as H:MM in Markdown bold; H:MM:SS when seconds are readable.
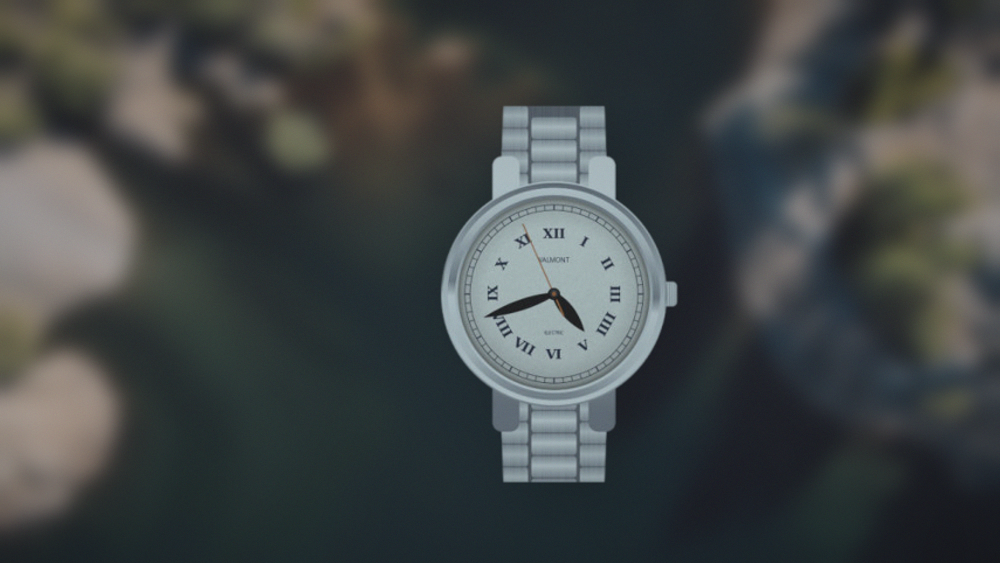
**4:41:56**
